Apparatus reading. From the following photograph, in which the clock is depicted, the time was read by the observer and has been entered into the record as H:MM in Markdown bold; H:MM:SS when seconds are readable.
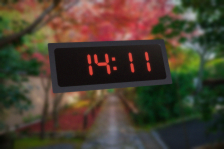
**14:11**
